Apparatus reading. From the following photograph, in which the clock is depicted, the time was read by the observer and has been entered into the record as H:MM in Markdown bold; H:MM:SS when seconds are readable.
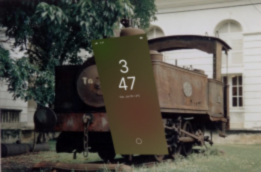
**3:47**
